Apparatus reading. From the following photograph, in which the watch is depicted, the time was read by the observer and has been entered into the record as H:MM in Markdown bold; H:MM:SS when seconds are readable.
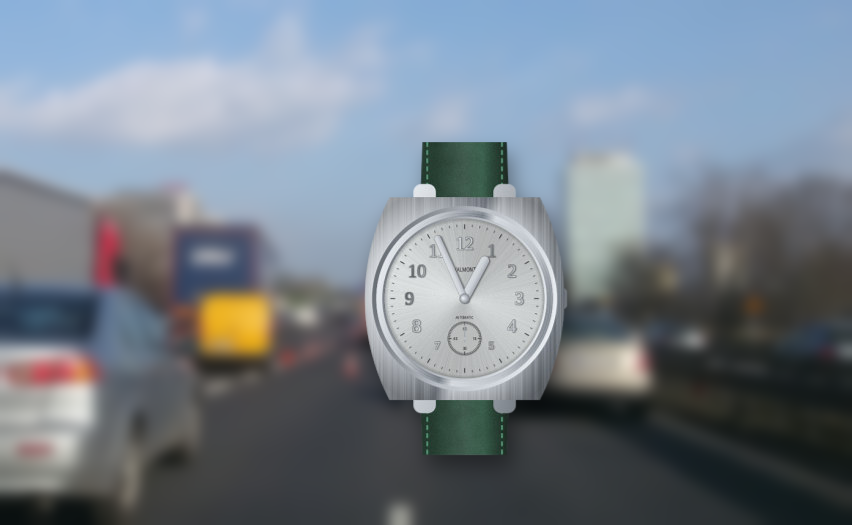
**12:56**
